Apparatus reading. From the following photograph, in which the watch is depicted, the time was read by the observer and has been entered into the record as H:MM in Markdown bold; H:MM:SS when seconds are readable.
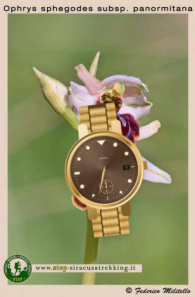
**6:33**
